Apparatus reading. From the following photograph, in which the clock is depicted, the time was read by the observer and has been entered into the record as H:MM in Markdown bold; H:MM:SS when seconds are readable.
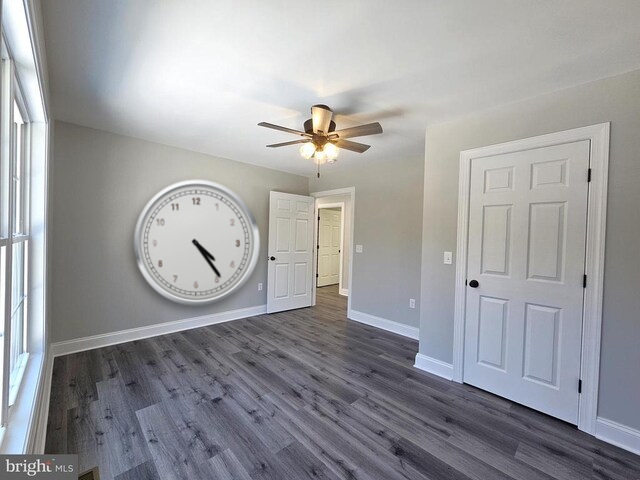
**4:24**
